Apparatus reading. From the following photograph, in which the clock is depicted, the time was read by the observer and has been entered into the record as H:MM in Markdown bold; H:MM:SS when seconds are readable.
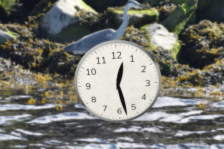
**12:28**
